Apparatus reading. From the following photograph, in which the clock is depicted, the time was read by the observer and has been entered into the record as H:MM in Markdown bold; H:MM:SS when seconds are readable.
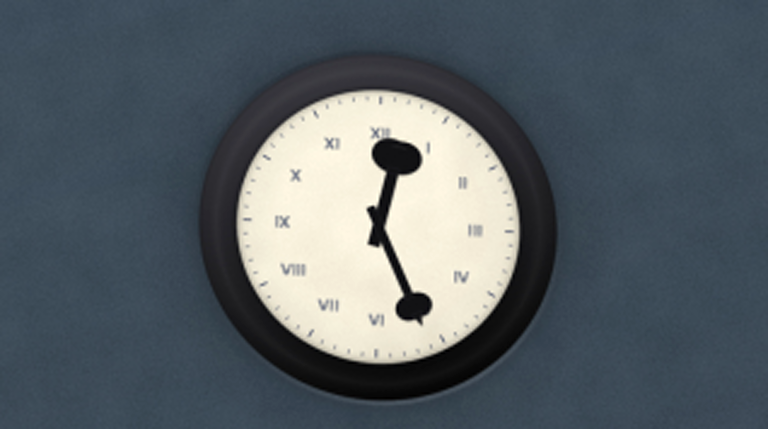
**12:26**
